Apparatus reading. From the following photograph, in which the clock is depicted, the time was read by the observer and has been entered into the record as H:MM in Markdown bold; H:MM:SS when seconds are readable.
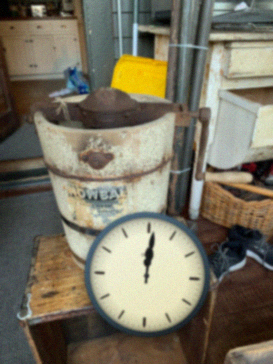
**12:01**
